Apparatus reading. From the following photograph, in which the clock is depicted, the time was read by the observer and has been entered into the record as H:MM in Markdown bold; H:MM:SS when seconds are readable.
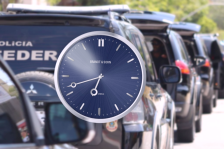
**6:42**
